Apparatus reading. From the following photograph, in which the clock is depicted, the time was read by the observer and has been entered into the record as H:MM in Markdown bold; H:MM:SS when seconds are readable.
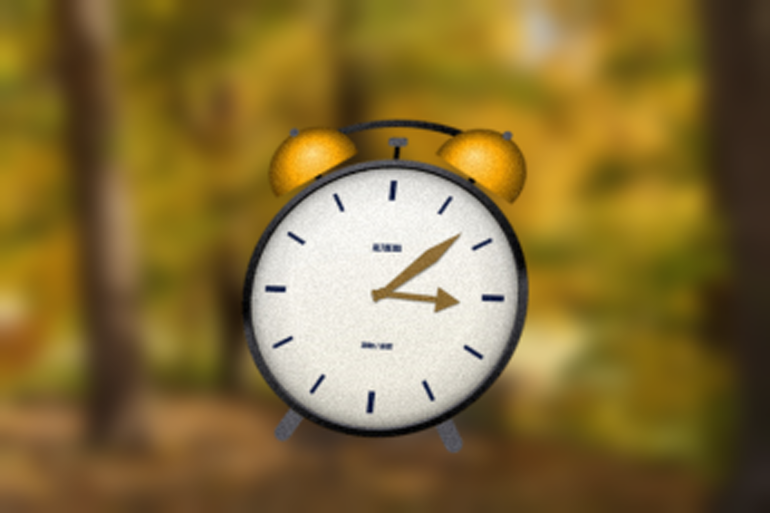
**3:08**
